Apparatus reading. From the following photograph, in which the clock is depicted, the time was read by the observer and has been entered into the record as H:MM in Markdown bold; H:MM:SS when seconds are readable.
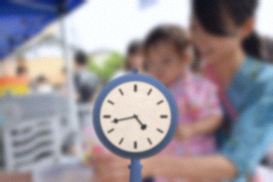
**4:43**
